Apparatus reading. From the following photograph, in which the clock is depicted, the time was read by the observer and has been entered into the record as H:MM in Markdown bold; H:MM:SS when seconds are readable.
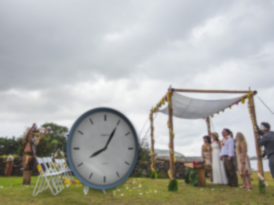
**8:05**
